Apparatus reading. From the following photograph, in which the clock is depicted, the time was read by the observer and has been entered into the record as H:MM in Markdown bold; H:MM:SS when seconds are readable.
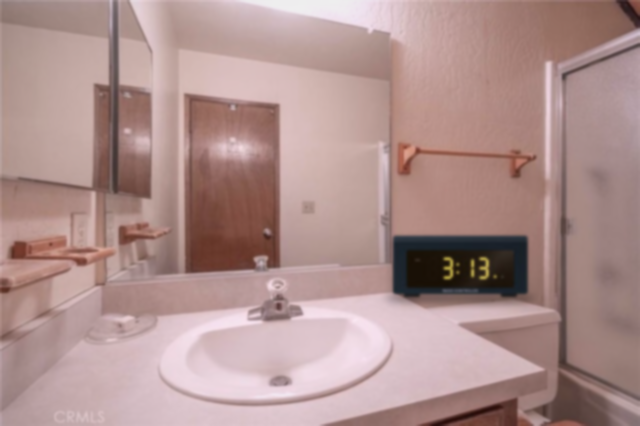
**3:13**
